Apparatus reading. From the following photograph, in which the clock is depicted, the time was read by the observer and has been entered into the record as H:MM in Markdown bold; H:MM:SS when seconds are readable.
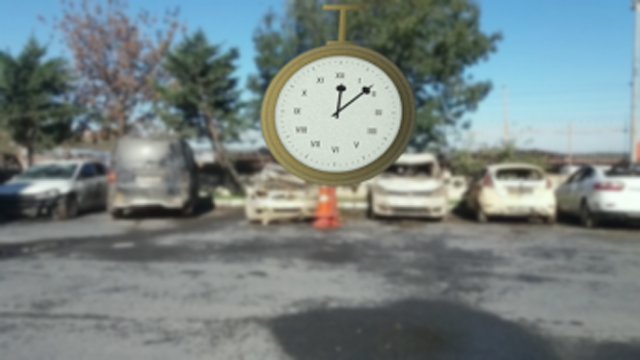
**12:08**
